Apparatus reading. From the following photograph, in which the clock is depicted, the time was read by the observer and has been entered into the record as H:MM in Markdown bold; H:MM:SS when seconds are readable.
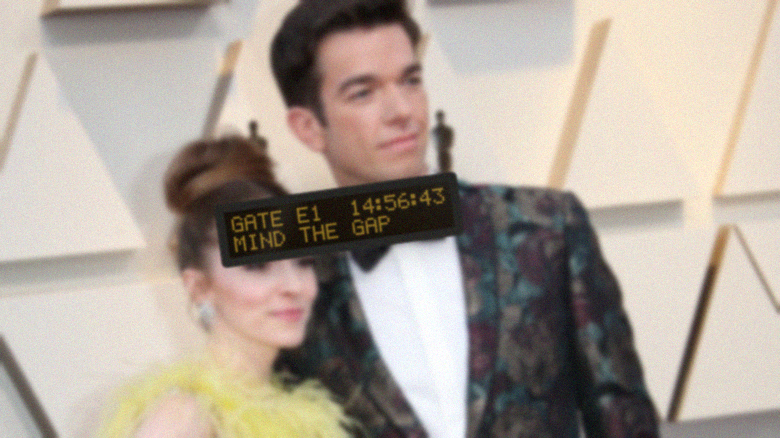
**14:56:43**
